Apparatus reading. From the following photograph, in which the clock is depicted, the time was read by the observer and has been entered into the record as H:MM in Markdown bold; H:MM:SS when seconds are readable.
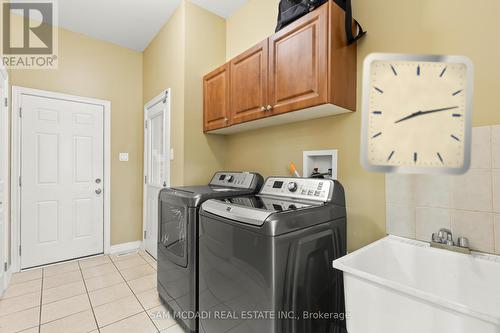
**8:13**
